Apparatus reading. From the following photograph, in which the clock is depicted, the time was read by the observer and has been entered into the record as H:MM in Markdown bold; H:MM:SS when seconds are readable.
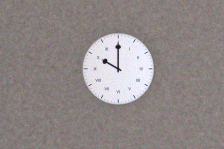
**10:00**
